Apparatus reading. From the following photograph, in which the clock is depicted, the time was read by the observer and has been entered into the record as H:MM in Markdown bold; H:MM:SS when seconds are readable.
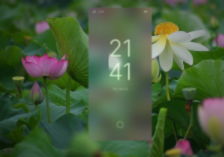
**21:41**
